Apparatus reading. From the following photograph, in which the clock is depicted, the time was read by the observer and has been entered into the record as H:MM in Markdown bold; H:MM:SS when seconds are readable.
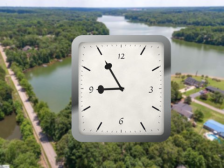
**8:55**
